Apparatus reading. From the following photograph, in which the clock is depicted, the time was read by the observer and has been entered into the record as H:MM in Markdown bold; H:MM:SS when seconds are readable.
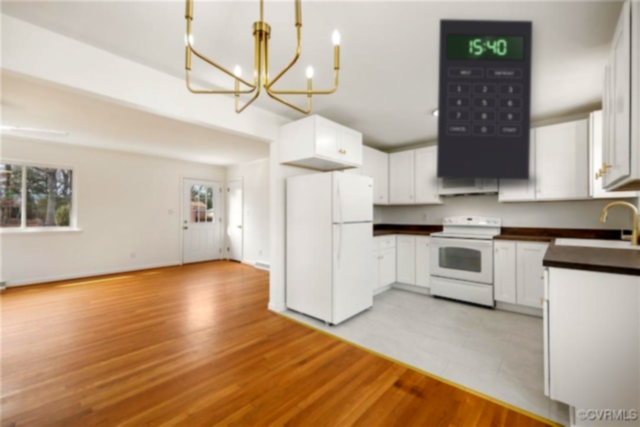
**15:40**
